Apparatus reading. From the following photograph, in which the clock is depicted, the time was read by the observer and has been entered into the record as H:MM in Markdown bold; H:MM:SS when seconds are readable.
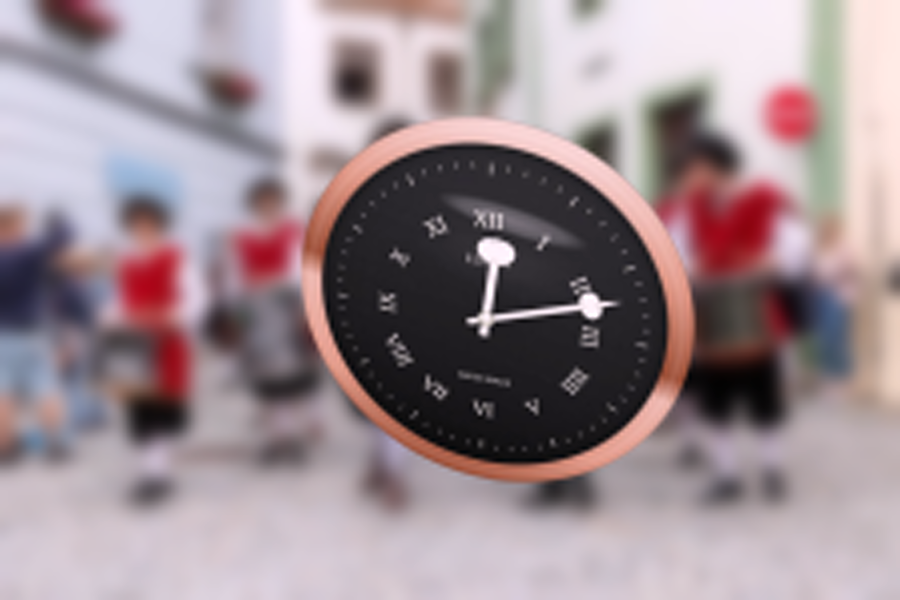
**12:12**
